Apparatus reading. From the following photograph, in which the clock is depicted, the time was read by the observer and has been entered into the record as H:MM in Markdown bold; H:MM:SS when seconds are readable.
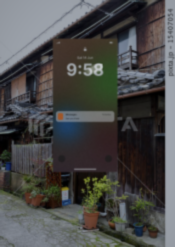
**9:58**
